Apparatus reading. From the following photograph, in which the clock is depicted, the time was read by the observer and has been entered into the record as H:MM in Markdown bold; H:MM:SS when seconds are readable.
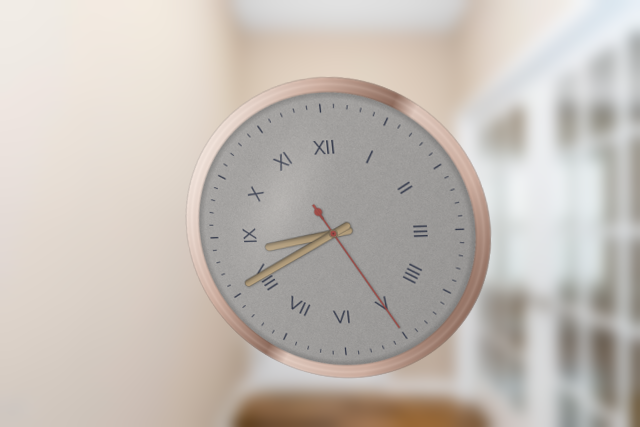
**8:40:25**
